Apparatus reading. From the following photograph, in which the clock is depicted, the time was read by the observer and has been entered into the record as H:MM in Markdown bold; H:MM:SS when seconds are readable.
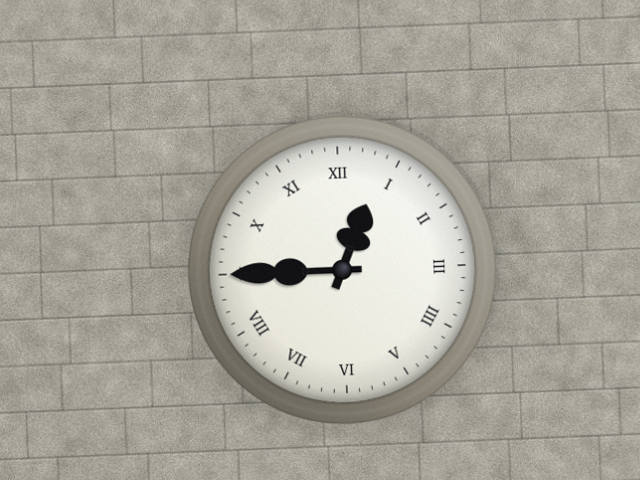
**12:45**
